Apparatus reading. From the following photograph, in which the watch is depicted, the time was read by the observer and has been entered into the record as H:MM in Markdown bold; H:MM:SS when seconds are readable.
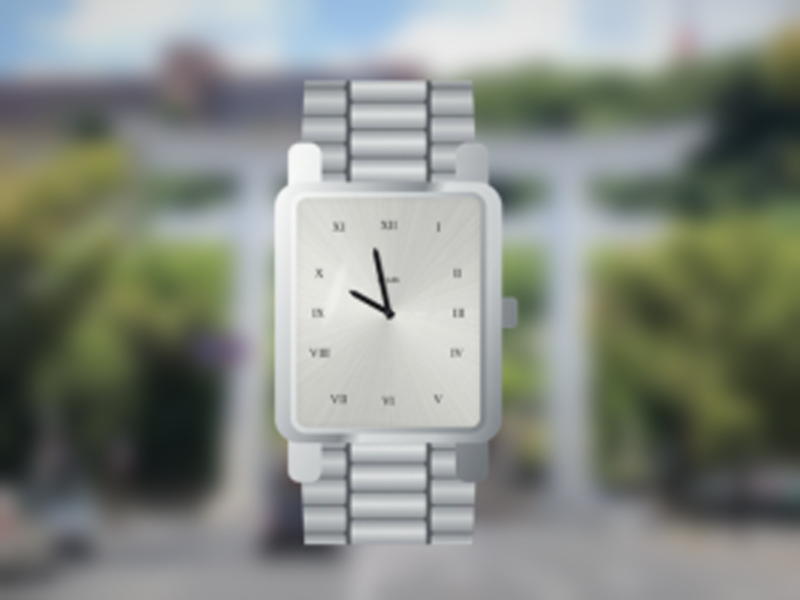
**9:58**
